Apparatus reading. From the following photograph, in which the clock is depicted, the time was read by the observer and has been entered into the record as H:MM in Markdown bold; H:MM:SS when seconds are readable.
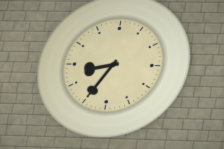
**8:35**
